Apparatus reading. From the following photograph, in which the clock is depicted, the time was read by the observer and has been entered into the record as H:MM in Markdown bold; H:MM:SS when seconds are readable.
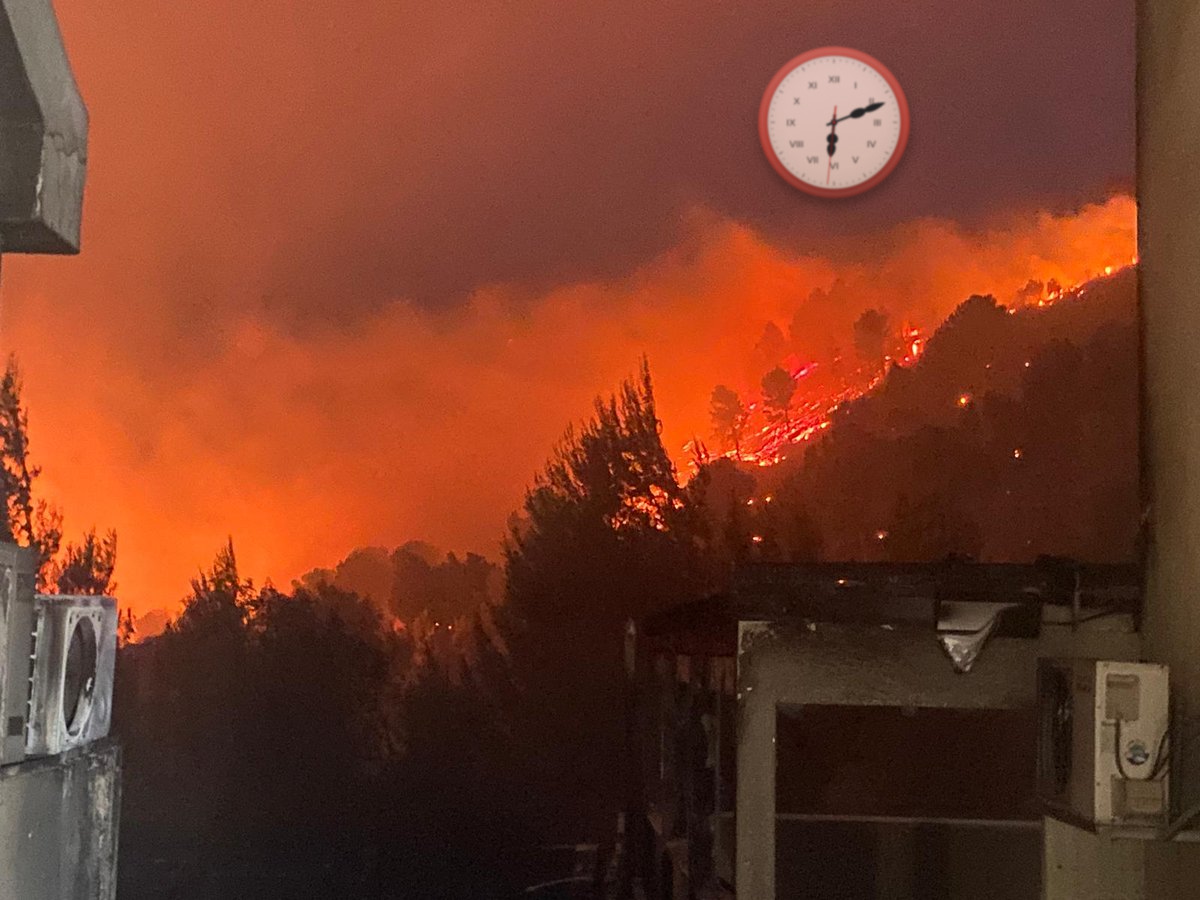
**6:11:31**
